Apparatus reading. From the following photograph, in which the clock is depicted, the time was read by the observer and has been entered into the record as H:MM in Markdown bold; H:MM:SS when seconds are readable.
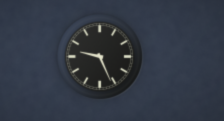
**9:26**
